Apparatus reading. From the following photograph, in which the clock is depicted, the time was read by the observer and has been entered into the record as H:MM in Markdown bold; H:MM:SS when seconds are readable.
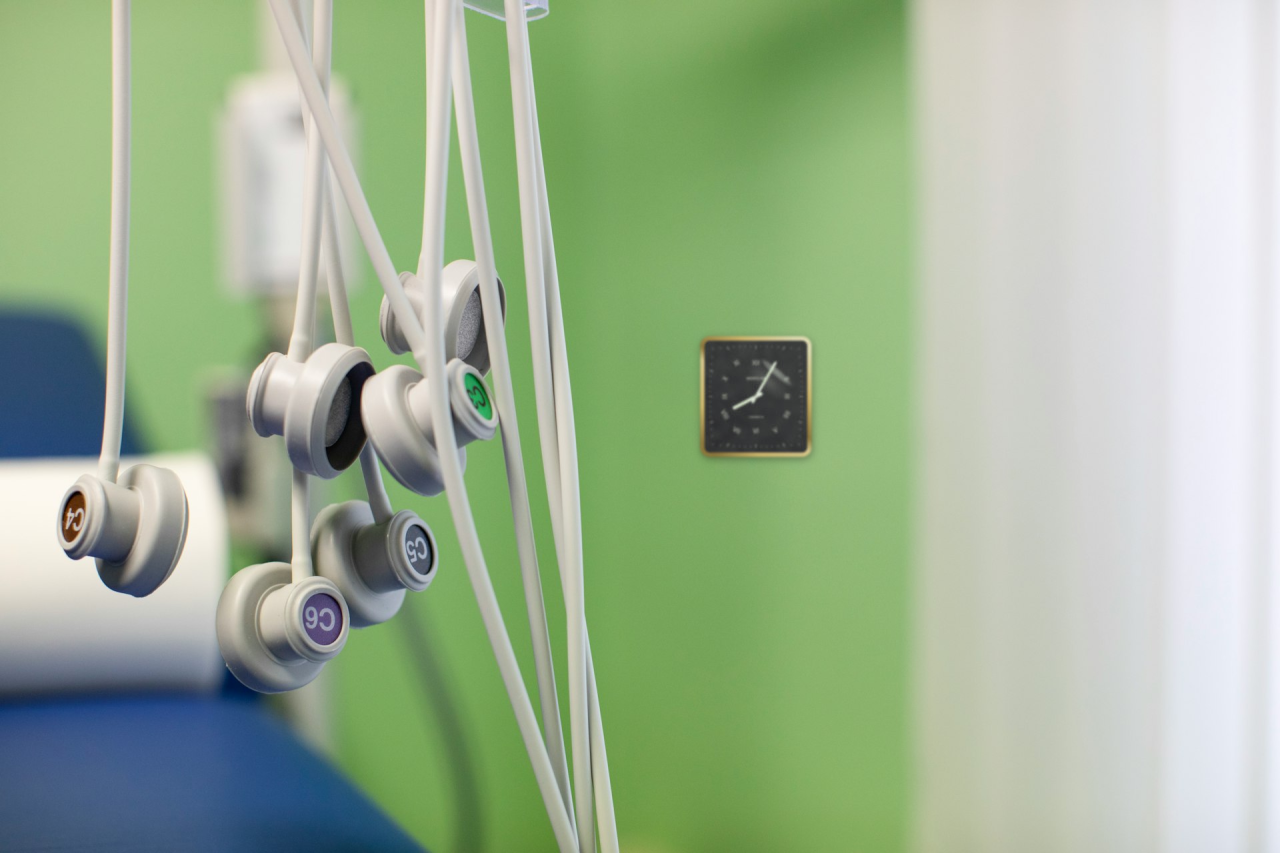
**8:05**
